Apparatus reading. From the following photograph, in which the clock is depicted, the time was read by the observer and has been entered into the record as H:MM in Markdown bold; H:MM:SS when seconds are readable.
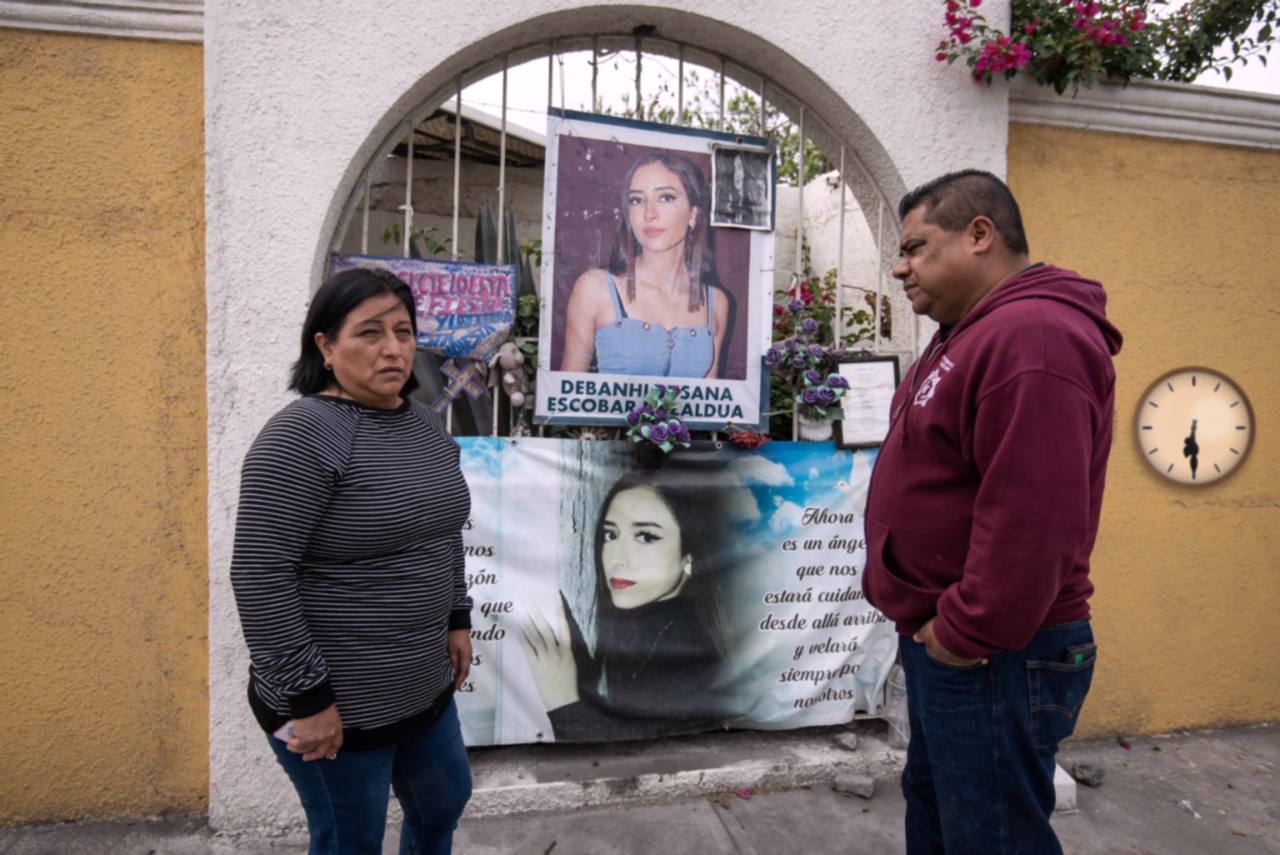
**6:30**
